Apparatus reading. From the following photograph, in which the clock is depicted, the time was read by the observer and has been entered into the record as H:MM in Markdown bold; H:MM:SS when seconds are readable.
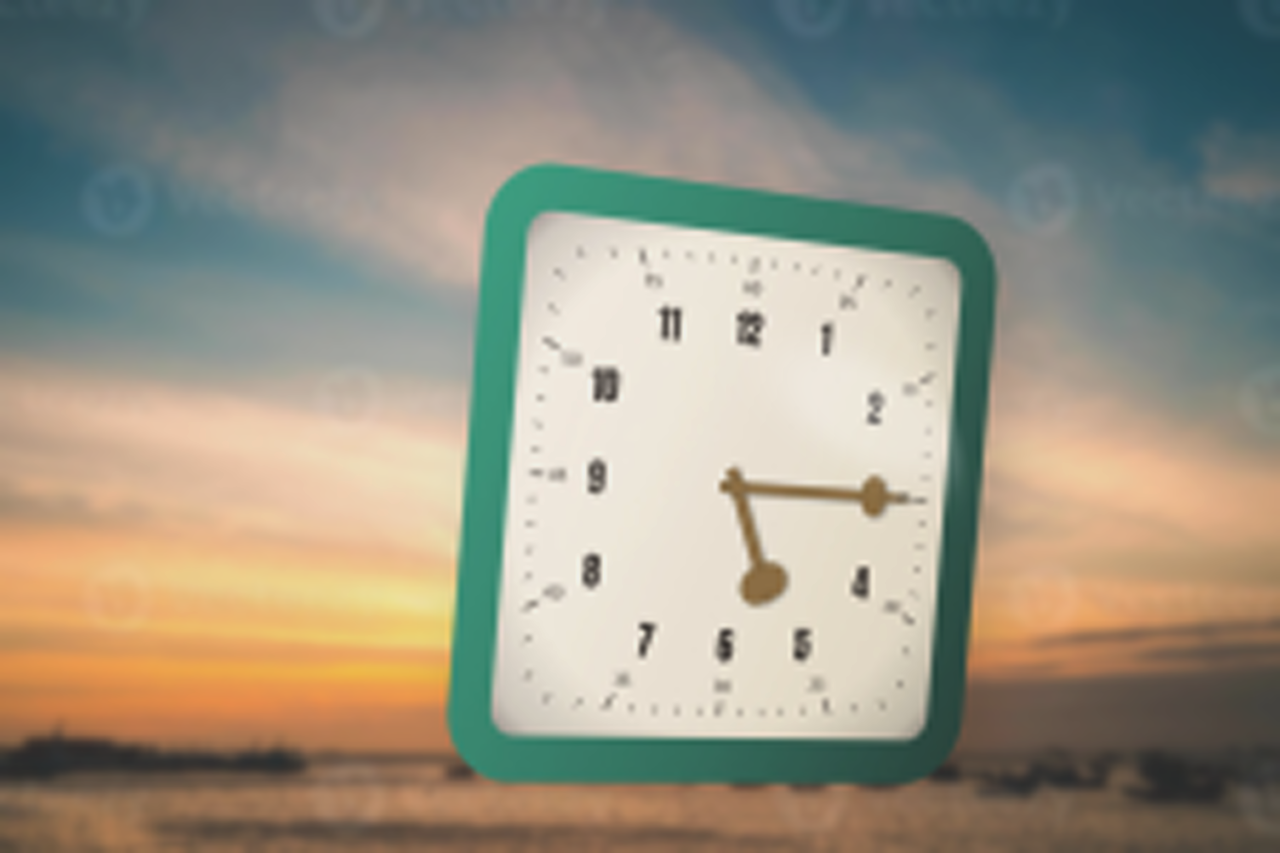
**5:15**
